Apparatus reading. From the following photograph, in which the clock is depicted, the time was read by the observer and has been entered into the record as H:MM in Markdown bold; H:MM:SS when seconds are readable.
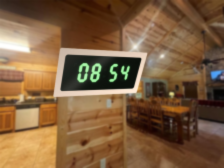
**8:54**
